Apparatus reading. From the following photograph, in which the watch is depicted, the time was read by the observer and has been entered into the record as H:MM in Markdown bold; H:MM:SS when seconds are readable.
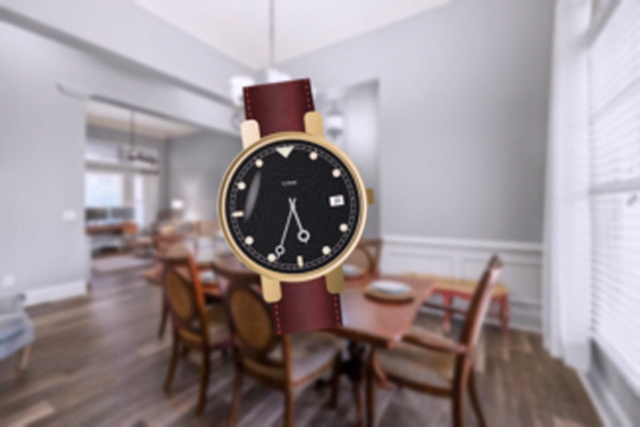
**5:34**
